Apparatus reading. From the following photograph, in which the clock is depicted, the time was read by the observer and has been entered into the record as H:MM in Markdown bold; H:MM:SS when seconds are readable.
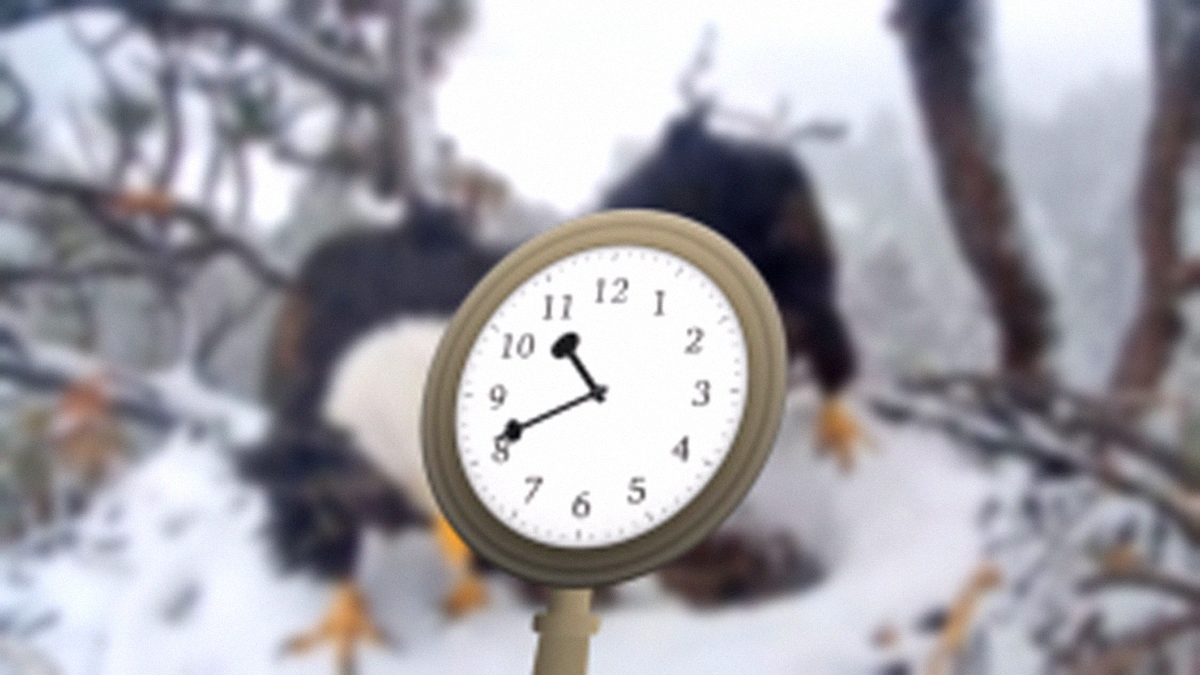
**10:41**
